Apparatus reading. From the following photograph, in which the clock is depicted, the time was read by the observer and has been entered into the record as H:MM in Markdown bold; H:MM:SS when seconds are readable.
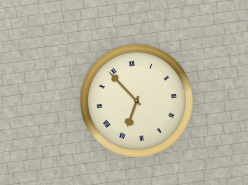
**6:54**
